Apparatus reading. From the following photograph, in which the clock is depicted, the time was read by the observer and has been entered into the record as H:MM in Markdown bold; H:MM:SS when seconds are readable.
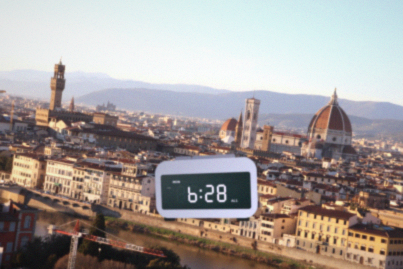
**6:28**
